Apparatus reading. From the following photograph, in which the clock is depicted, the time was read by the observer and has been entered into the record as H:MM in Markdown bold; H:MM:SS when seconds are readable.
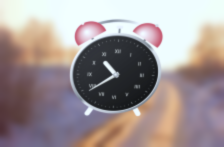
**10:39**
